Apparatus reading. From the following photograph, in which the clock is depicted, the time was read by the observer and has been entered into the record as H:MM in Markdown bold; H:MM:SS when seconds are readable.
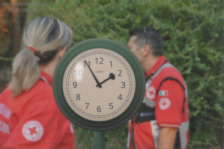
**1:55**
